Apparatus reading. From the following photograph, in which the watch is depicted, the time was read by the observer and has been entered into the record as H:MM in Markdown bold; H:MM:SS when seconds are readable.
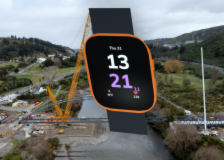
**13:21**
